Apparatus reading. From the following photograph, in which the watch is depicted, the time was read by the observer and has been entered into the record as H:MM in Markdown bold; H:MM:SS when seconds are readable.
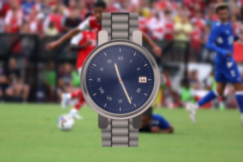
**11:26**
